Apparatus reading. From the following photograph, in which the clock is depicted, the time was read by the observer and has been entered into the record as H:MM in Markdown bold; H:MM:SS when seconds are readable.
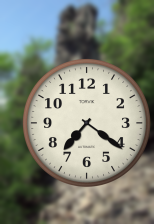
**7:21**
